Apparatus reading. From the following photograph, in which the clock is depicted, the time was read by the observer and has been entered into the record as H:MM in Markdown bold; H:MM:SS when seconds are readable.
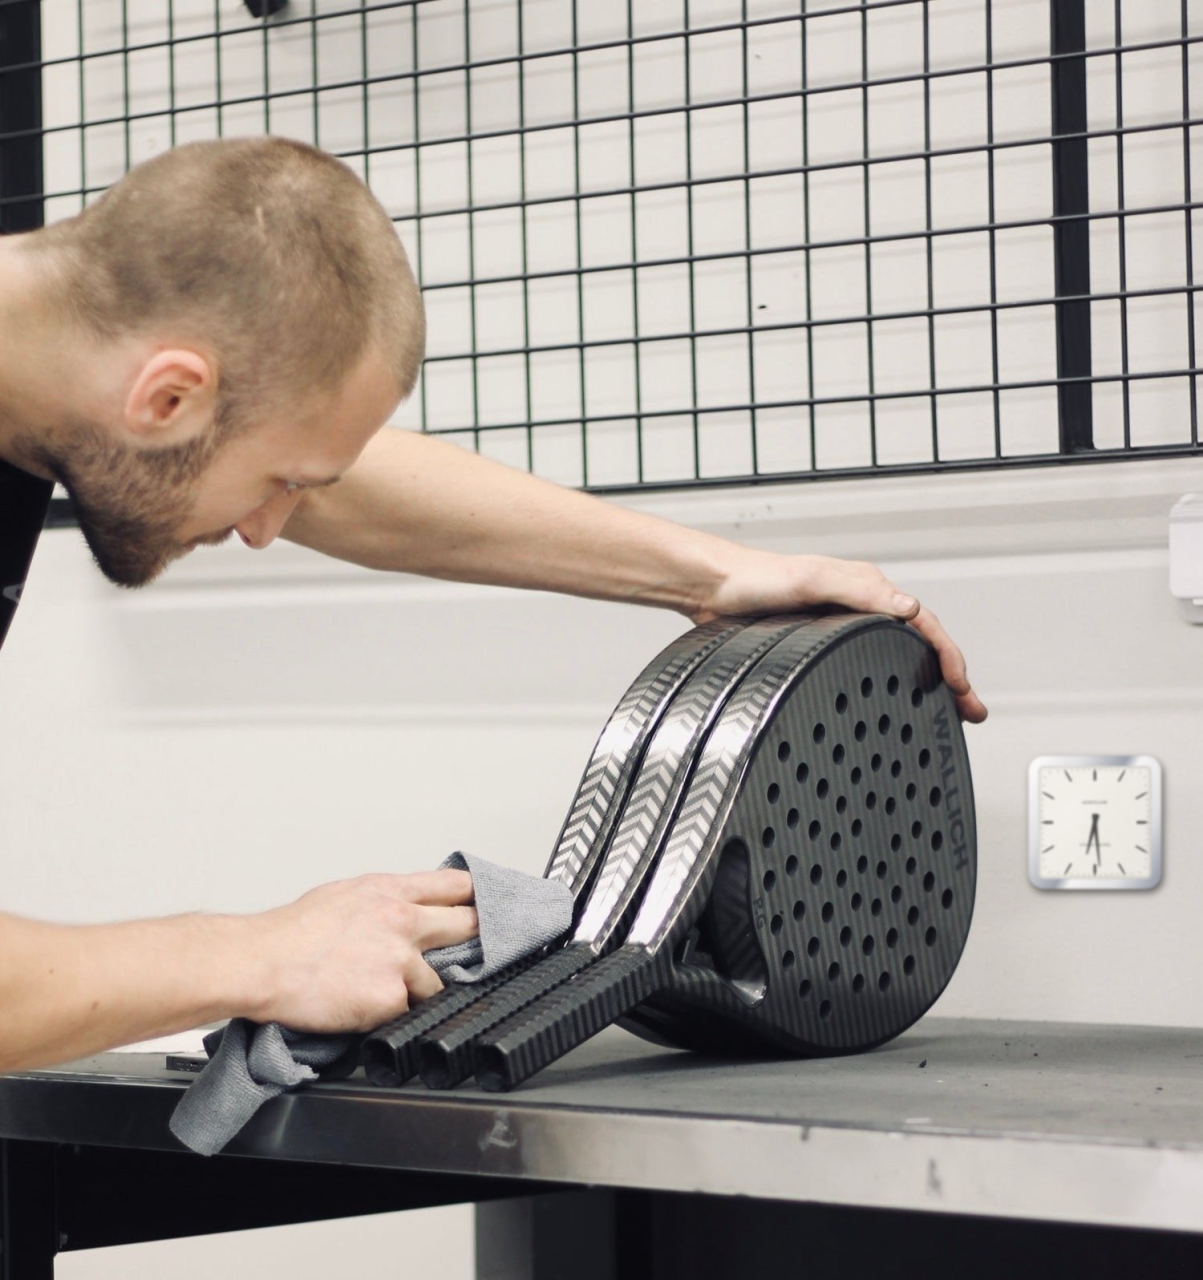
**6:29**
